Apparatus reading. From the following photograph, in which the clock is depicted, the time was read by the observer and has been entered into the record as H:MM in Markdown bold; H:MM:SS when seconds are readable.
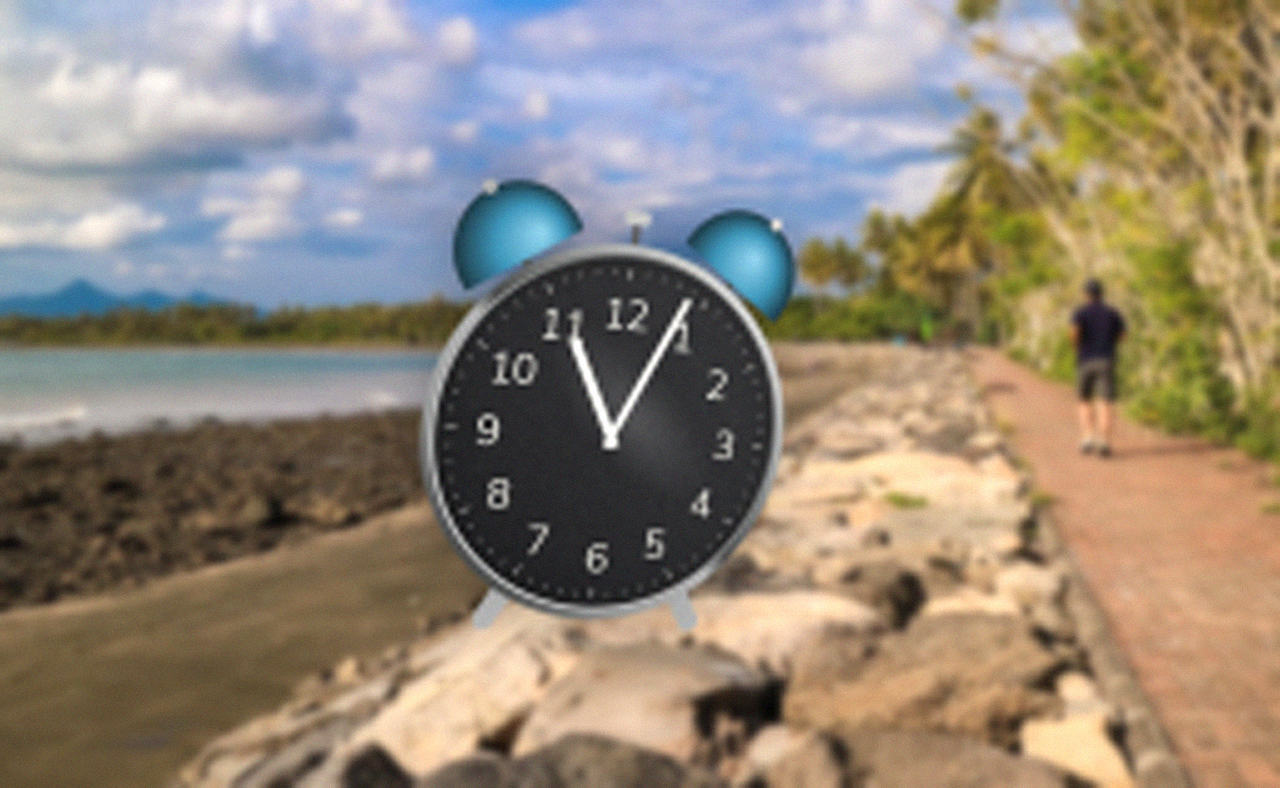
**11:04**
